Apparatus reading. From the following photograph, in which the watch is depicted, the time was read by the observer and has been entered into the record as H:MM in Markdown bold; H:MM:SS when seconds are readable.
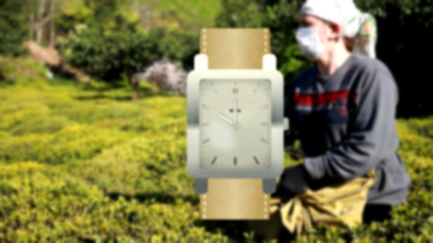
**10:00**
